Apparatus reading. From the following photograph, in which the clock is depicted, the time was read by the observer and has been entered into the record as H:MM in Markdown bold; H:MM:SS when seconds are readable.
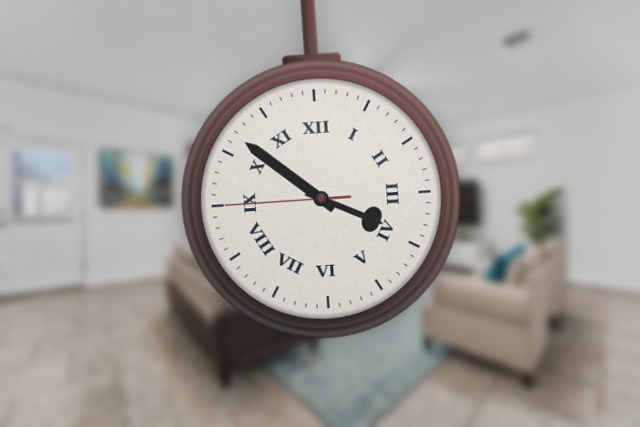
**3:51:45**
